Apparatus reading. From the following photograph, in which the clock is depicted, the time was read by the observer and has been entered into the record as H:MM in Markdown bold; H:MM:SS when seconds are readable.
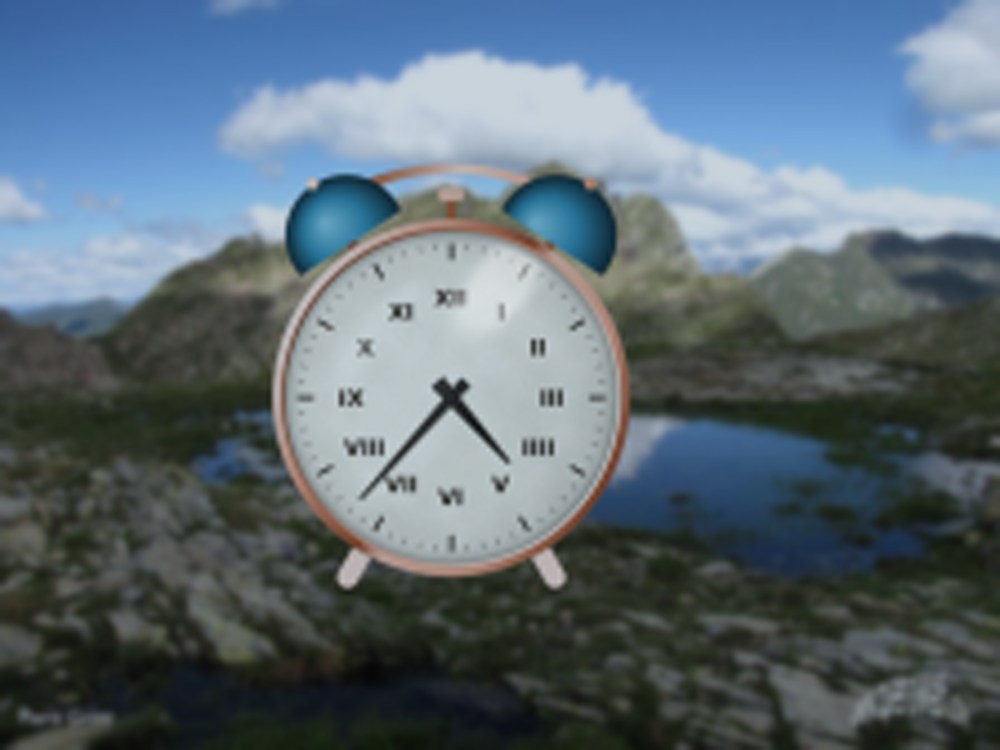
**4:37**
